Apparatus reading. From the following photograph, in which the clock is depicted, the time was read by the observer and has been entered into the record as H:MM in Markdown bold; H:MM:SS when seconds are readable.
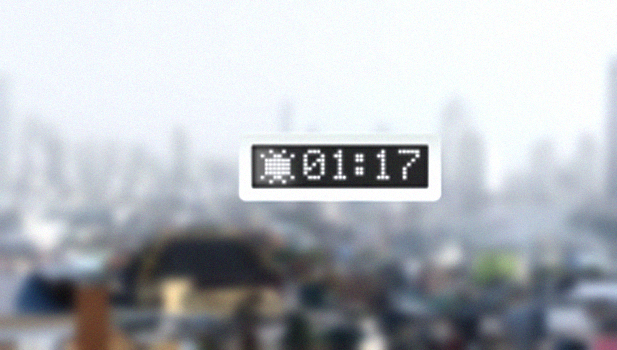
**1:17**
